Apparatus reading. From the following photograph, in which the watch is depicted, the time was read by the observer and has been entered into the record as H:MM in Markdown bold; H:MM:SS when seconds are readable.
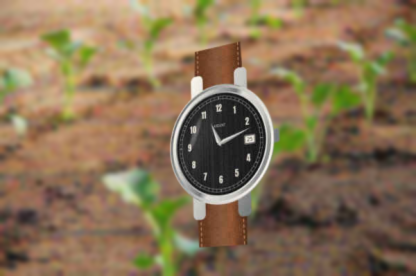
**11:12**
